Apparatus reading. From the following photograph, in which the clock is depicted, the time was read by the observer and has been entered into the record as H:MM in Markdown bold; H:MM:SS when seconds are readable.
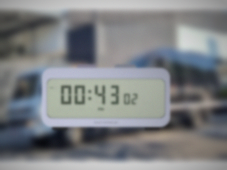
**0:43**
